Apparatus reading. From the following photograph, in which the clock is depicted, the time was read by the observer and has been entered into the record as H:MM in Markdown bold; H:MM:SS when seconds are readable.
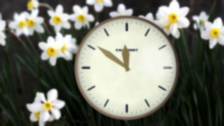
**11:51**
